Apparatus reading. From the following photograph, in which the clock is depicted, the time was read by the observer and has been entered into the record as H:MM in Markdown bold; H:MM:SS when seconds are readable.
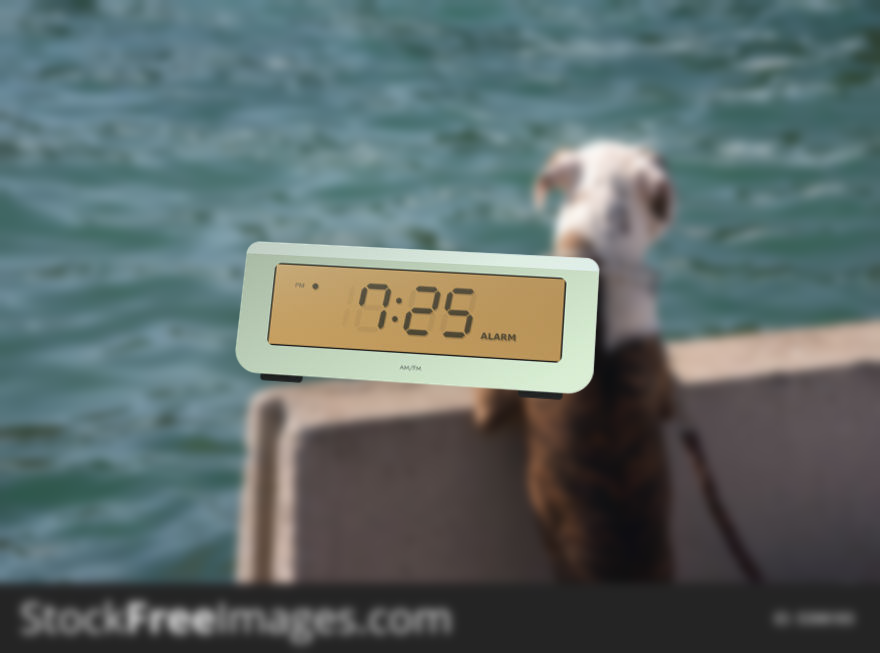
**7:25**
